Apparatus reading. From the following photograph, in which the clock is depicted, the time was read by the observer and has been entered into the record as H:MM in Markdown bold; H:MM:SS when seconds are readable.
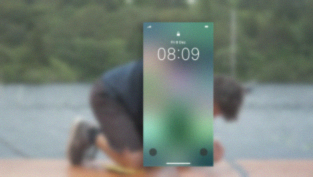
**8:09**
